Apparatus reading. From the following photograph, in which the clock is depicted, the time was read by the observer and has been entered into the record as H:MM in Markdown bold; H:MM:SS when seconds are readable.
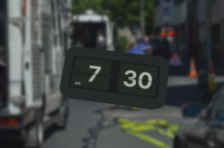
**7:30**
